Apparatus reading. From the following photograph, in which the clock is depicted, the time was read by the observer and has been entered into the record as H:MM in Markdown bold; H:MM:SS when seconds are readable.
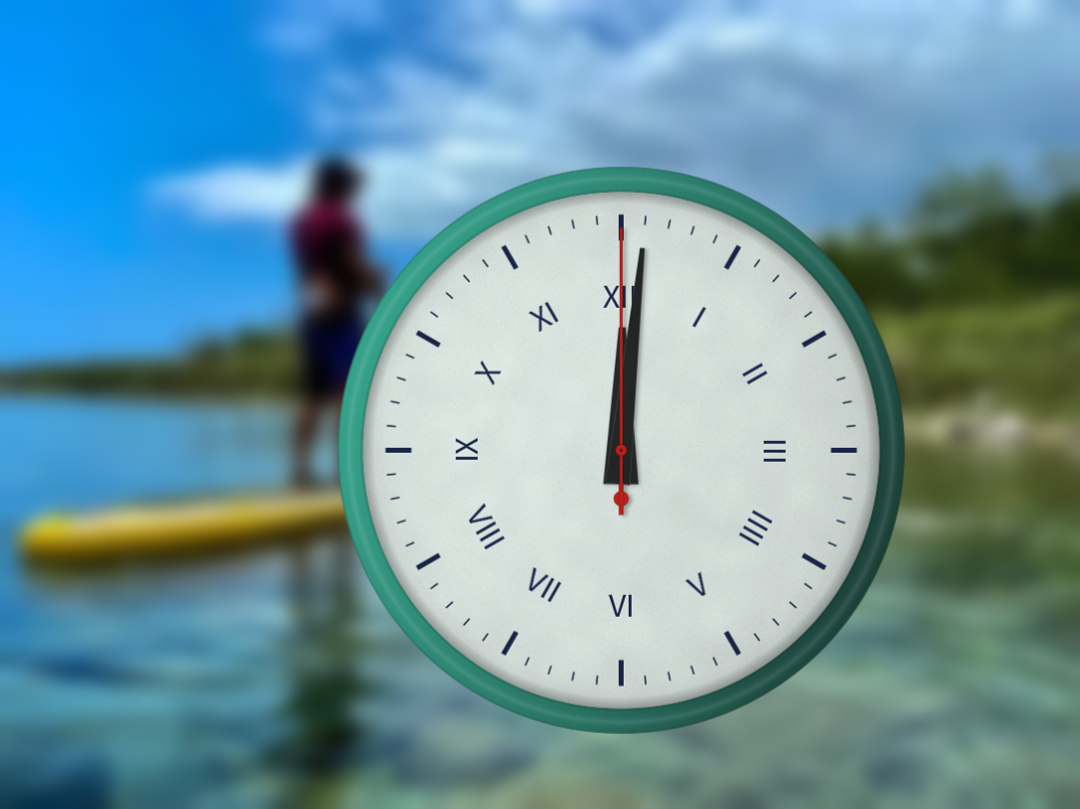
**12:01:00**
